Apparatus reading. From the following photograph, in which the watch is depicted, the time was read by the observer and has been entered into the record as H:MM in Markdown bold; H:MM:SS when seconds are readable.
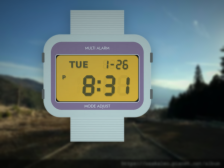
**8:31**
